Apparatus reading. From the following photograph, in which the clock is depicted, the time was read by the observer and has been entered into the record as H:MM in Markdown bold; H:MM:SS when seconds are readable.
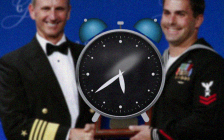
**5:39**
